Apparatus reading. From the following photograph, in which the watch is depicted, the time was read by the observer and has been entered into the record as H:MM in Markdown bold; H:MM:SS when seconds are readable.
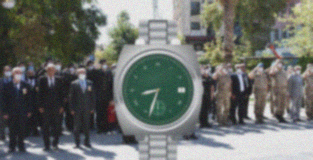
**8:33**
